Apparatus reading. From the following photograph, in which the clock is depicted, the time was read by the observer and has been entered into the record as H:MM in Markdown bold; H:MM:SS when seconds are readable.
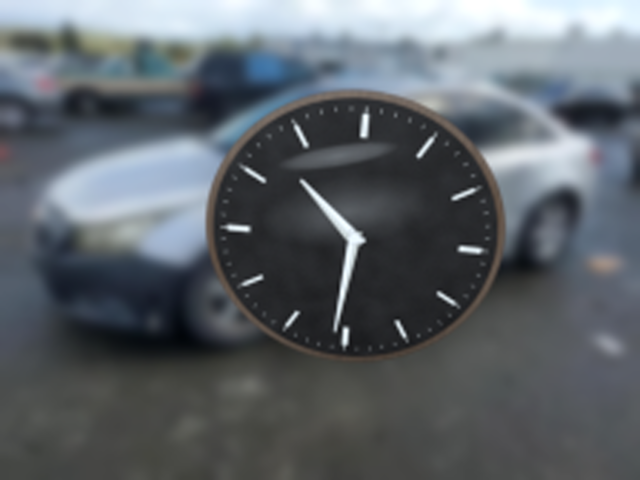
**10:31**
